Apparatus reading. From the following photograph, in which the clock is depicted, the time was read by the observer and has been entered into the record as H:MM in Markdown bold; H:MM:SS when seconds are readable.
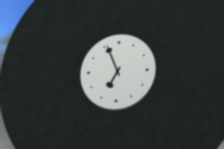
**6:56**
